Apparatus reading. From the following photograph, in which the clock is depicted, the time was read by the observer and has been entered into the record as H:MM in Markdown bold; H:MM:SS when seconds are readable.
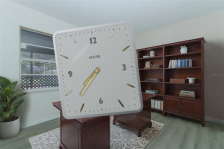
**7:37**
